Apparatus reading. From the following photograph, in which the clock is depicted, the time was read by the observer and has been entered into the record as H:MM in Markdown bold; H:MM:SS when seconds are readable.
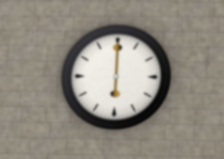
**6:00**
